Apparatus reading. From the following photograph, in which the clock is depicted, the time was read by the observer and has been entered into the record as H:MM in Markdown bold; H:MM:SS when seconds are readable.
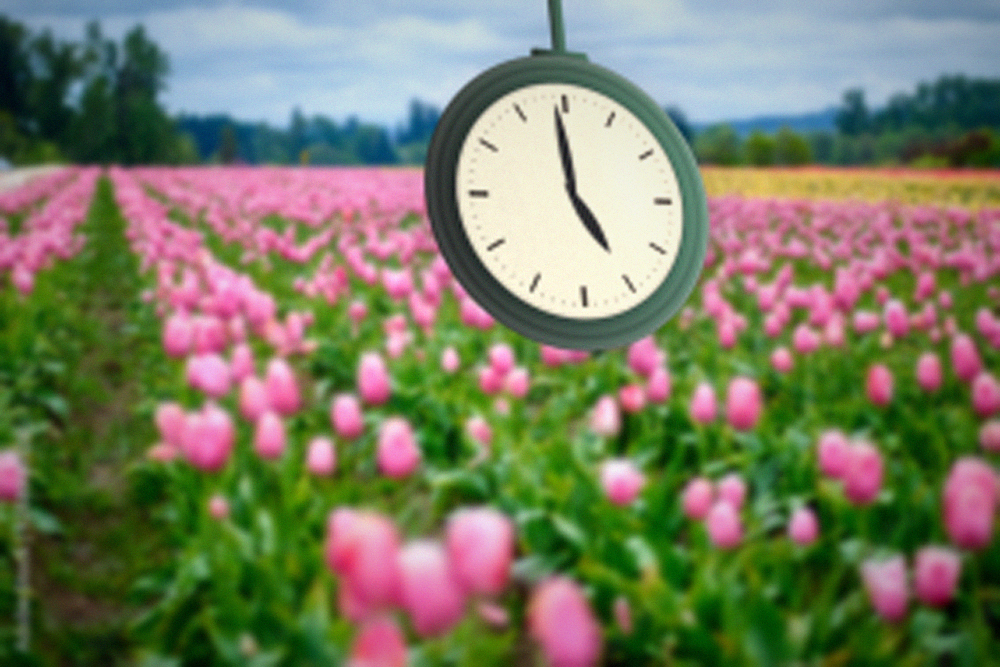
**4:59**
